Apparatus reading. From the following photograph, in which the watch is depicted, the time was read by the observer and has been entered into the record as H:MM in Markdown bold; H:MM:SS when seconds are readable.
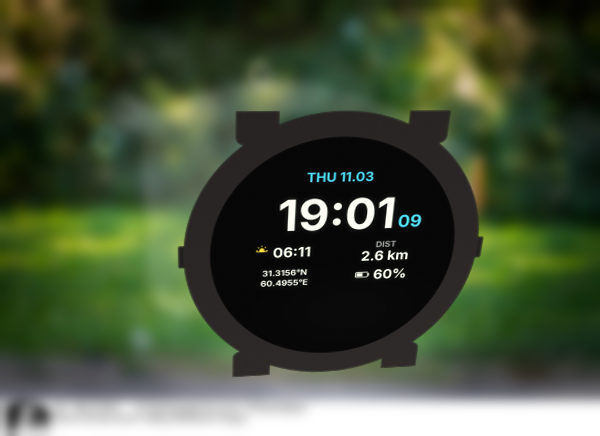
**19:01:09**
